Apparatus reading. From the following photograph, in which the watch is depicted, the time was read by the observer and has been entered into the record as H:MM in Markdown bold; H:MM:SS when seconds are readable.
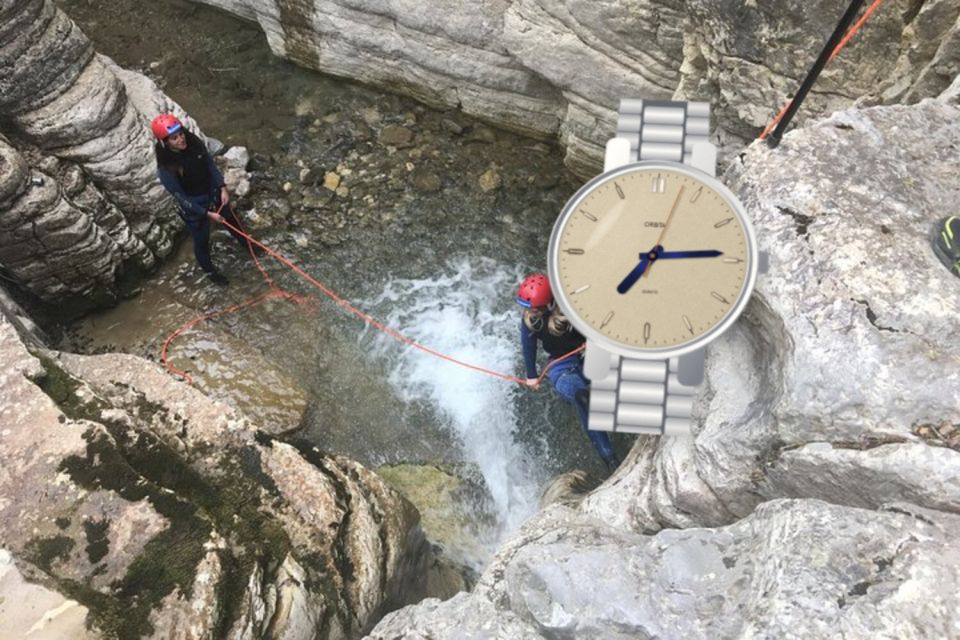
**7:14:03**
